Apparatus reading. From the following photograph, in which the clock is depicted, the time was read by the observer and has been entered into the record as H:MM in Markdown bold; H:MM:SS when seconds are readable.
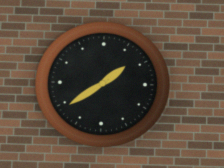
**1:39**
